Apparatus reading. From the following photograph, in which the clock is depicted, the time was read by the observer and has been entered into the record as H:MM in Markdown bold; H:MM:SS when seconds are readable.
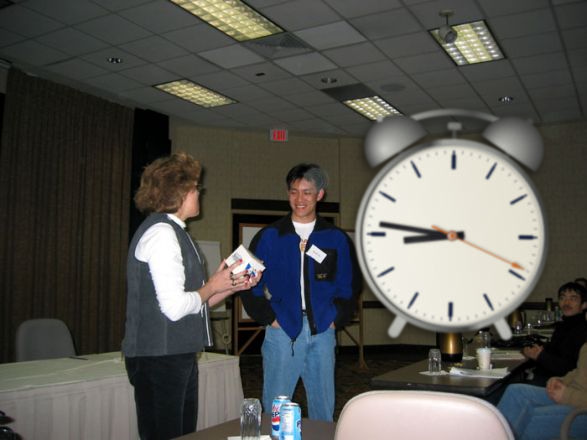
**8:46:19**
